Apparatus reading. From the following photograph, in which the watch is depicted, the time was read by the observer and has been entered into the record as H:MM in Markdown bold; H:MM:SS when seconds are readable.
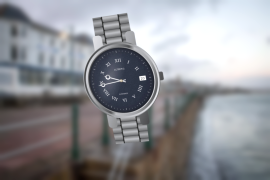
**9:44**
